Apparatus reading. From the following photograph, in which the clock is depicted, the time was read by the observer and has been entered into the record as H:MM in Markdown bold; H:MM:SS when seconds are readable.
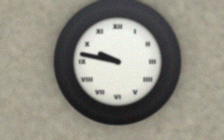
**9:47**
